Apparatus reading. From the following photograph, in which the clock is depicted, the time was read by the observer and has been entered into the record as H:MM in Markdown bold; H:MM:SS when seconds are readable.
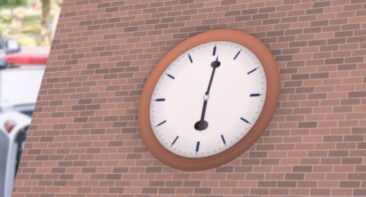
**6:01**
